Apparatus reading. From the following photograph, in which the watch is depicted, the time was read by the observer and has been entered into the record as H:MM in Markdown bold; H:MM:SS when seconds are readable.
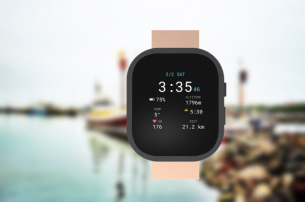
**3:35**
